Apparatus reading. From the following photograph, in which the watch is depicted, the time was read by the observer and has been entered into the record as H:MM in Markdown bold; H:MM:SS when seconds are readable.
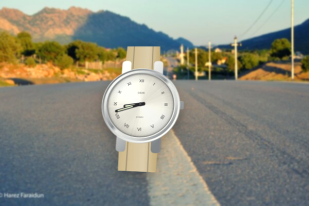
**8:42**
